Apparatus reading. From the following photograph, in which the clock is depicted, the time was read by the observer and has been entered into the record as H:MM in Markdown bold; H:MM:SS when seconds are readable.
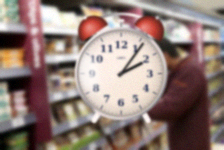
**2:06**
